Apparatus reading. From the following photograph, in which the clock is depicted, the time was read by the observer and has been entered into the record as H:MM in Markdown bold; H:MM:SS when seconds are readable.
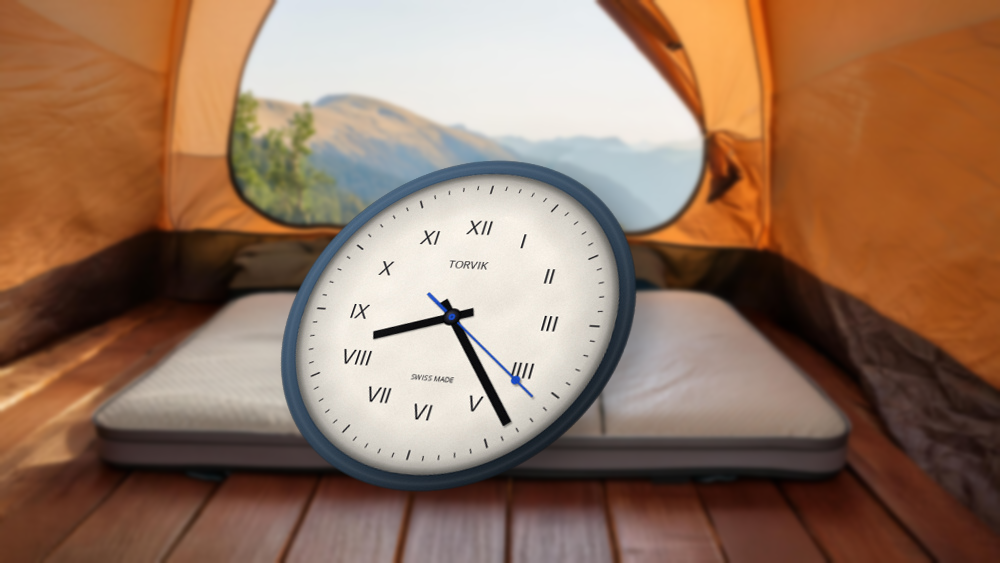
**8:23:21**
